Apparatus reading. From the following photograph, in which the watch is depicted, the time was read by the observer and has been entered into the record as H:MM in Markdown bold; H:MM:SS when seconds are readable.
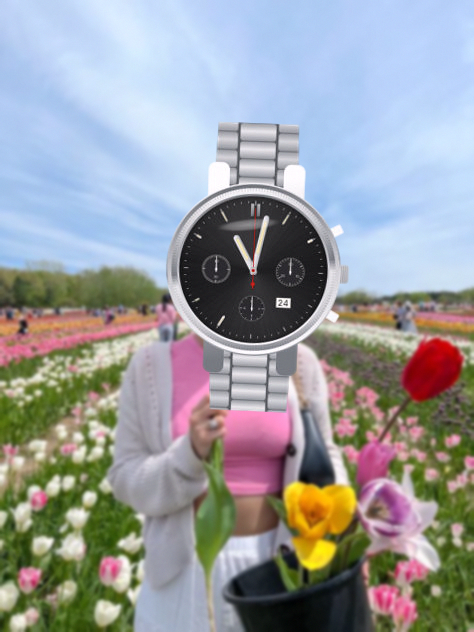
**11:02**
